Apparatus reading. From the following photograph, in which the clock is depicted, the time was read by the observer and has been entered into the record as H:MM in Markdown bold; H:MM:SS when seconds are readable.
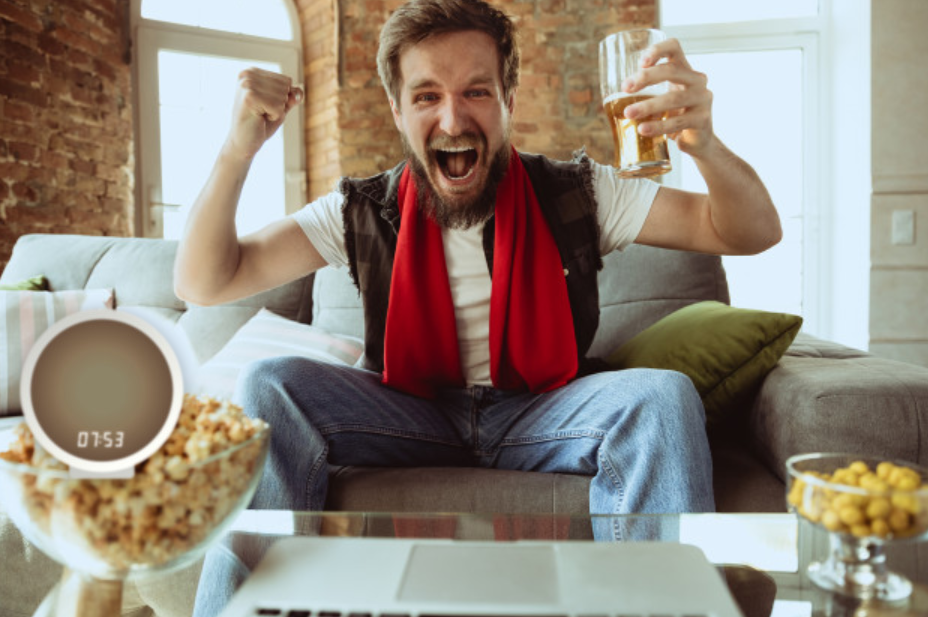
**7:53**
